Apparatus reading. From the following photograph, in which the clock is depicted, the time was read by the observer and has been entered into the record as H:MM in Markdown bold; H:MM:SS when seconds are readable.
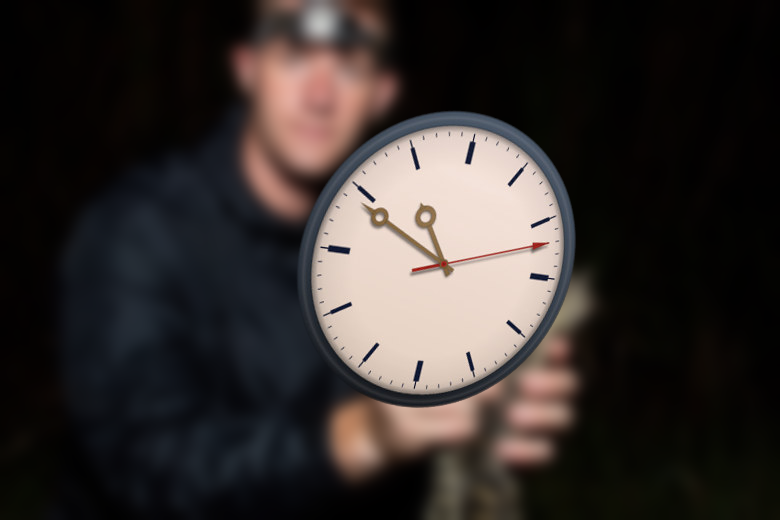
**10:49:12**
